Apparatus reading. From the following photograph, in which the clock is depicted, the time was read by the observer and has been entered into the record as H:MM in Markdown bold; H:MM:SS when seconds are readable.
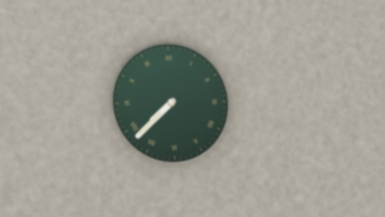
**7:38**
